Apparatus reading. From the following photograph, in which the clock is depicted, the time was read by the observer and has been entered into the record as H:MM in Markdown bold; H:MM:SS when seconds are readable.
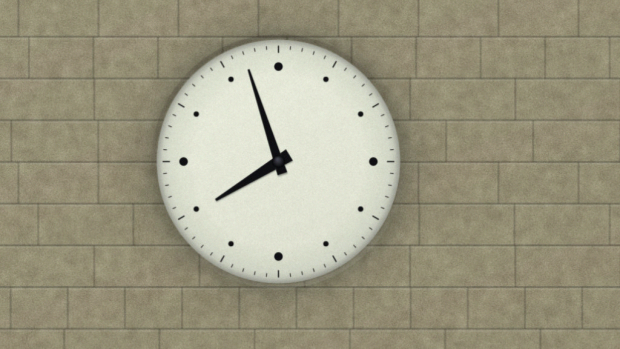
**7:57**
